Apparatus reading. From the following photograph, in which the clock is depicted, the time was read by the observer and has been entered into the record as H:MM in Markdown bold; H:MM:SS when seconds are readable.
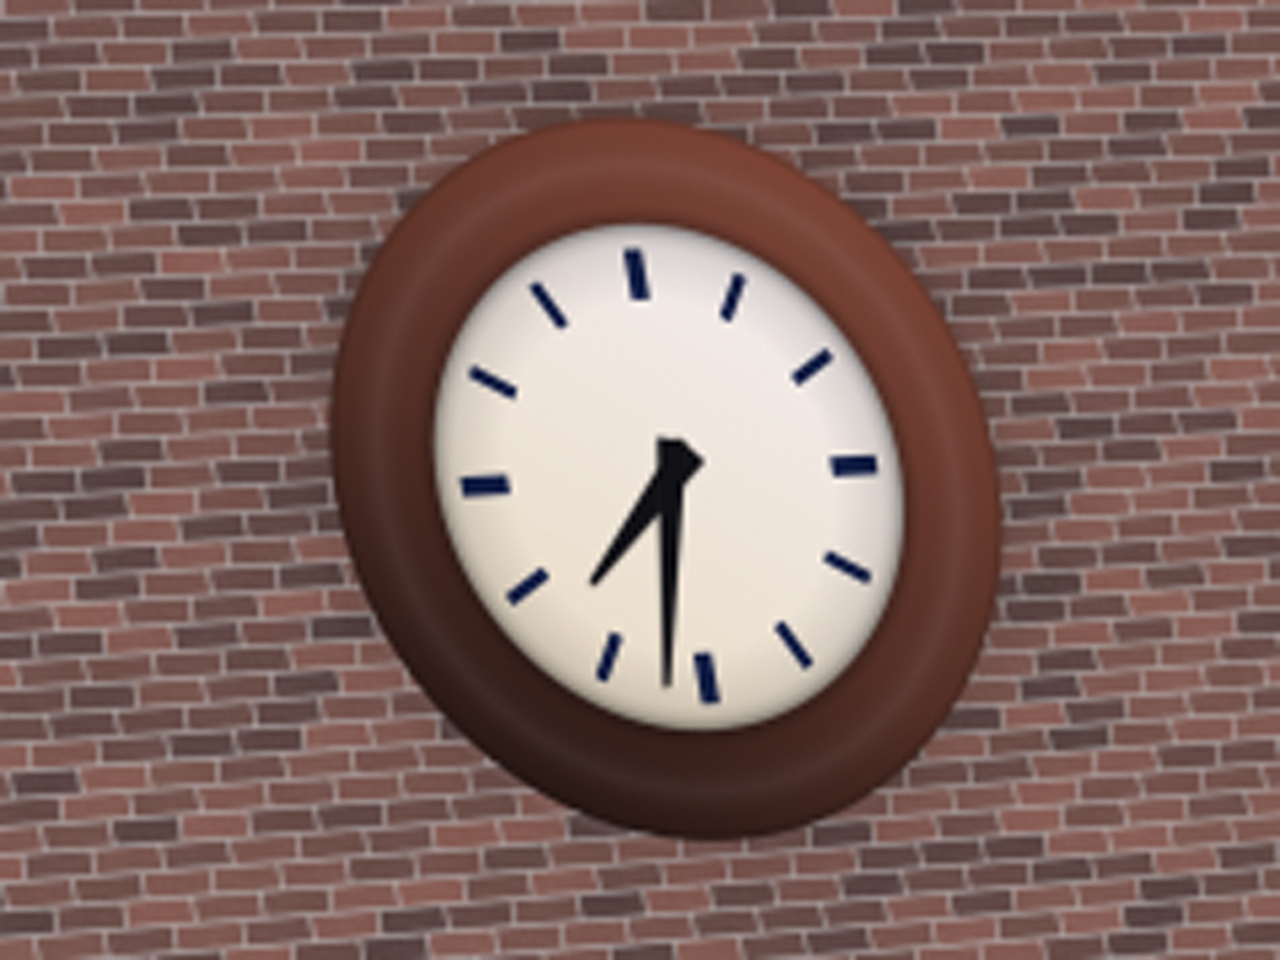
**7:32**
